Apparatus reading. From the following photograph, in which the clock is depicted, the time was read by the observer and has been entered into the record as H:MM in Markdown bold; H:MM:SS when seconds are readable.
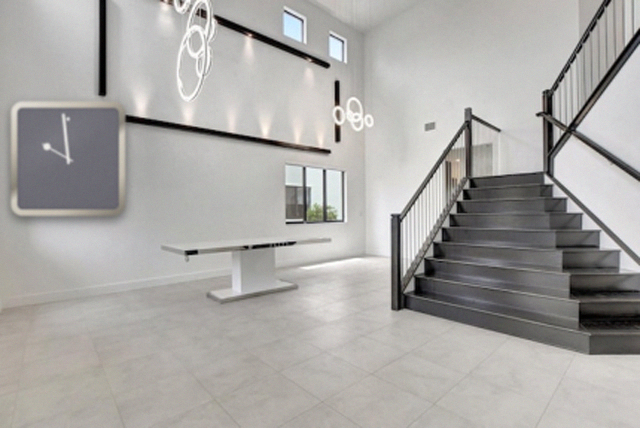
**9:59**
